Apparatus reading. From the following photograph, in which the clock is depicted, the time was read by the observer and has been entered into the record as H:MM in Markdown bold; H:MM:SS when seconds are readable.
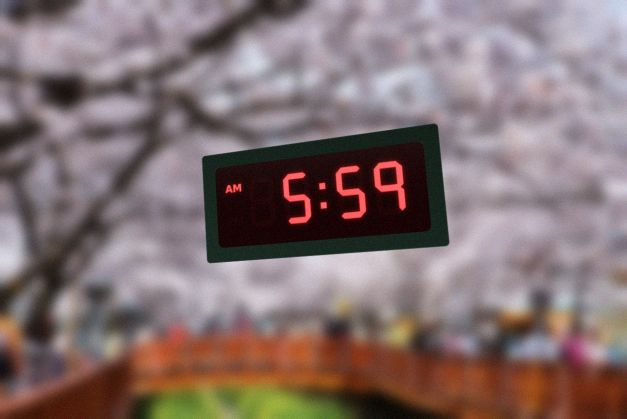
**5:59**
